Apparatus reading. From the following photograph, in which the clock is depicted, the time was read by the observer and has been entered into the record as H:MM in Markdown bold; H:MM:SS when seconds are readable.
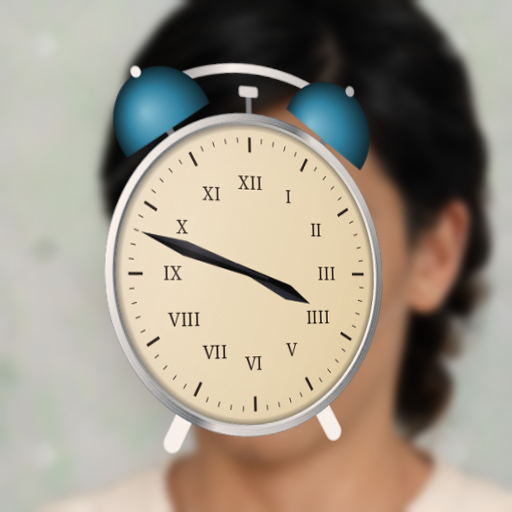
**3:48**
